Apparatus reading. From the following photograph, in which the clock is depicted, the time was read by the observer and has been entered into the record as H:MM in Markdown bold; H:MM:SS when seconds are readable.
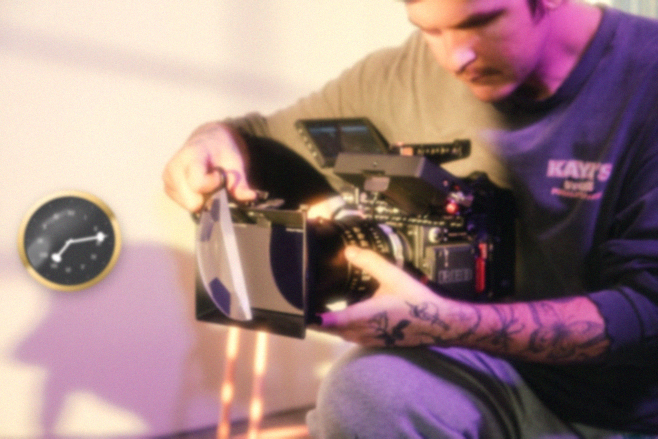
**7:13**
